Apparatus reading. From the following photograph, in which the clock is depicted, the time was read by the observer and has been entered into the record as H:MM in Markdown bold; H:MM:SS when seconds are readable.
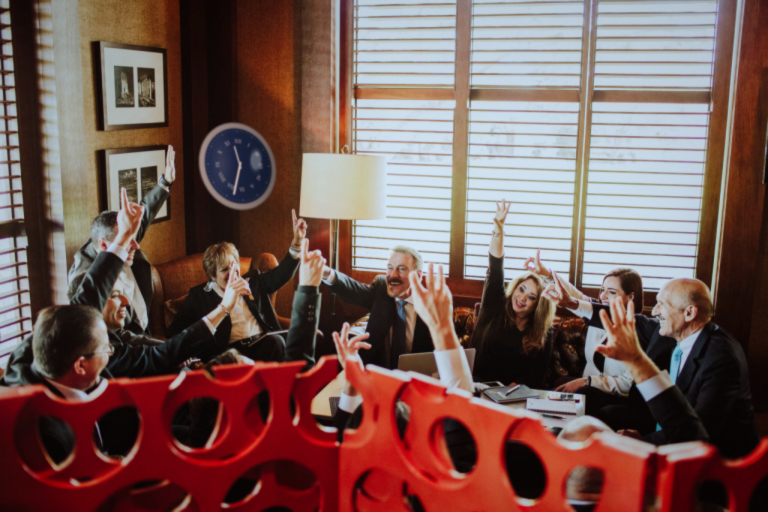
**11:33**
